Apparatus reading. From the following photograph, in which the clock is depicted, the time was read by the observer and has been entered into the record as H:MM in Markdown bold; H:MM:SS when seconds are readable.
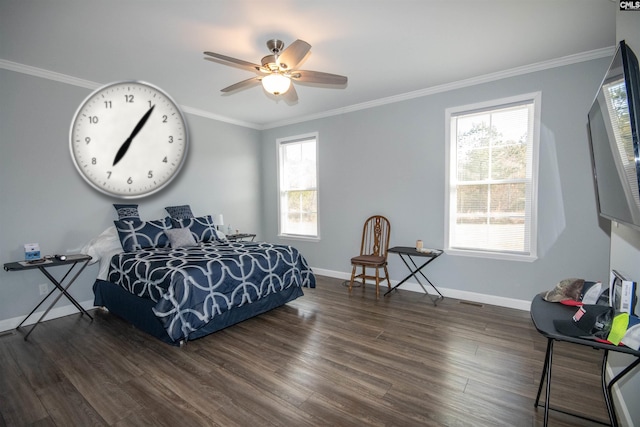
**7:06**
